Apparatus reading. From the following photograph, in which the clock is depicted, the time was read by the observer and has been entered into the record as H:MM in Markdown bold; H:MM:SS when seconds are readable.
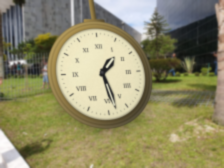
**1:28**
